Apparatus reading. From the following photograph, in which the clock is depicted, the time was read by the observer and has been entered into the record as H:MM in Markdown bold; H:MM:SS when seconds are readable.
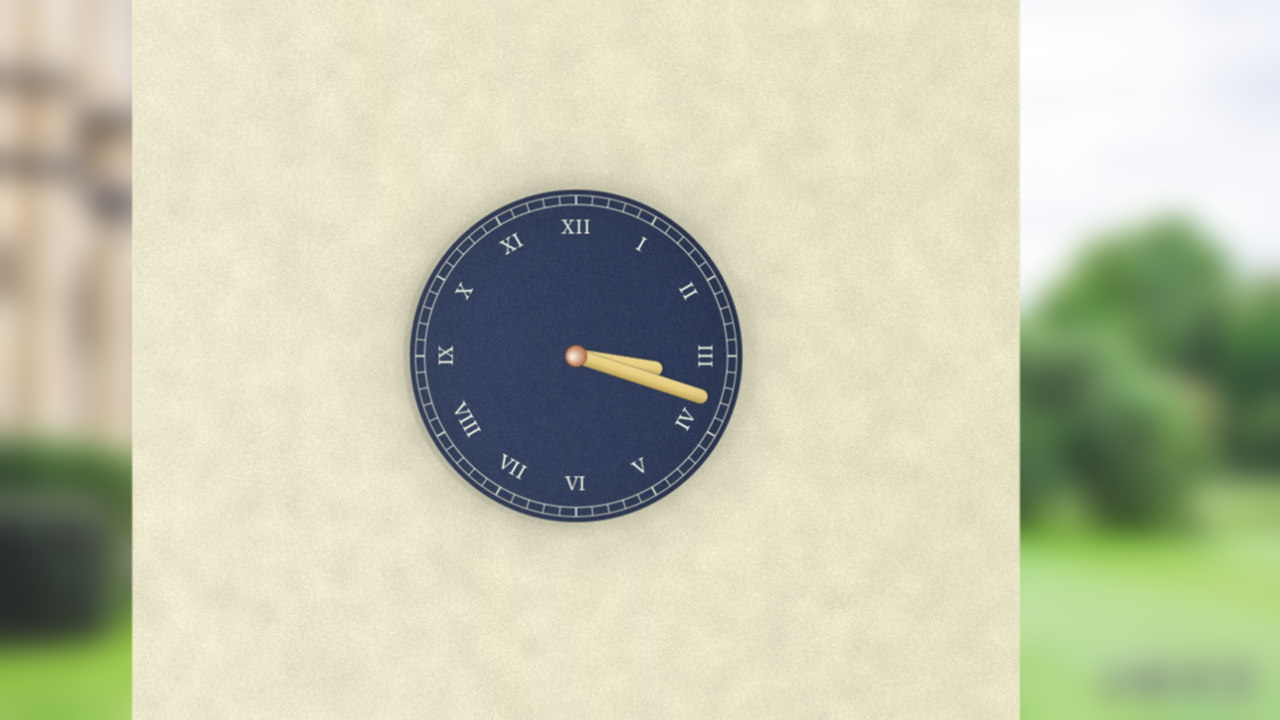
**3:18**
